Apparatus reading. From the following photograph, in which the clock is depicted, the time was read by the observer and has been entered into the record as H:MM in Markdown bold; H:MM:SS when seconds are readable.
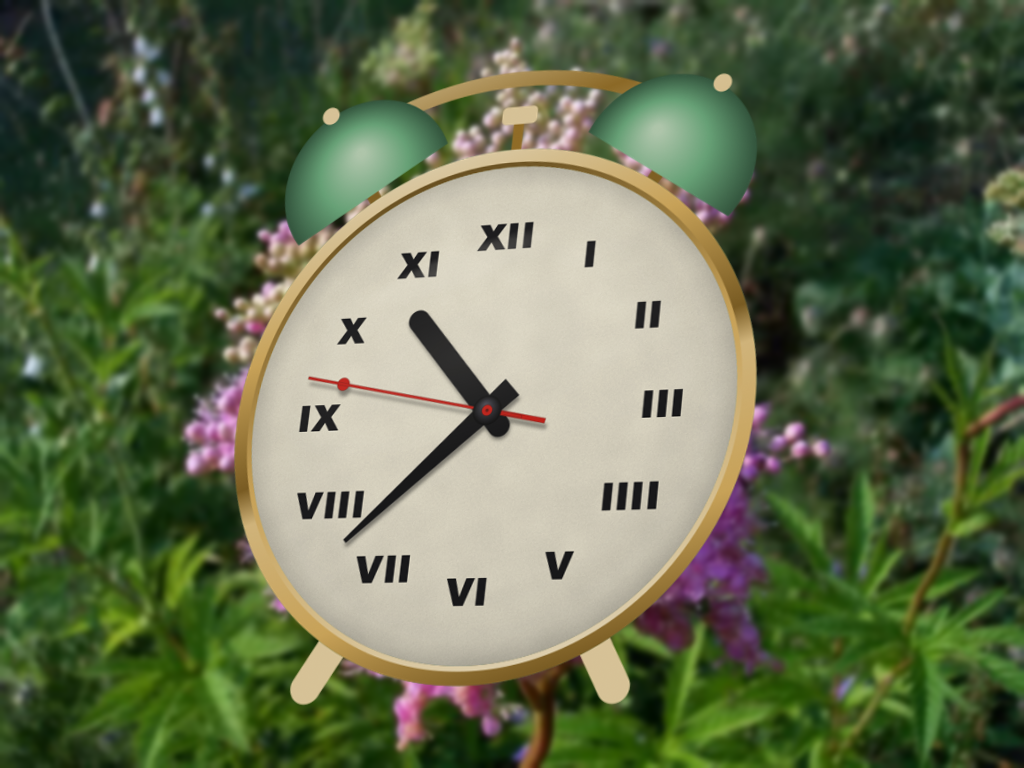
**10:37:47**
